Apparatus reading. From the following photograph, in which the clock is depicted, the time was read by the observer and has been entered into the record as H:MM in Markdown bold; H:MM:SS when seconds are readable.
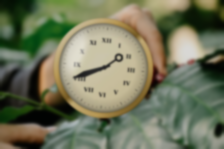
**1:41**
